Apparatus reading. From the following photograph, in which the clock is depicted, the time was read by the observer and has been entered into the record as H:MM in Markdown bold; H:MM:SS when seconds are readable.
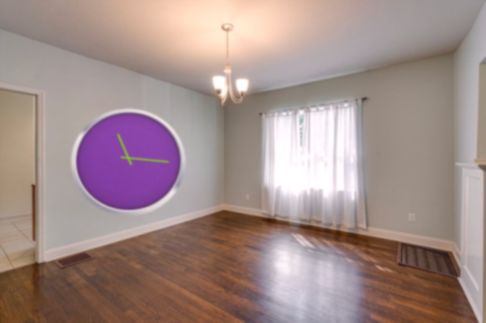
**11:16**
